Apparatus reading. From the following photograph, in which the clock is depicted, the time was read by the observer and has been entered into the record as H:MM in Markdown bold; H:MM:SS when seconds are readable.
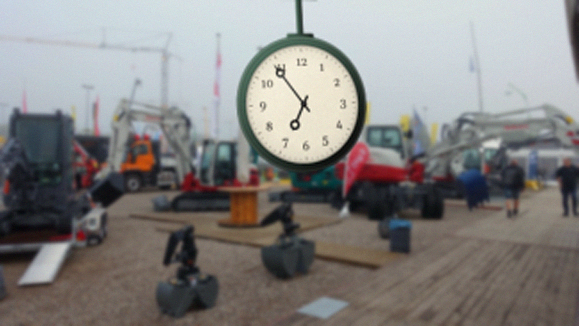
**6:54**
